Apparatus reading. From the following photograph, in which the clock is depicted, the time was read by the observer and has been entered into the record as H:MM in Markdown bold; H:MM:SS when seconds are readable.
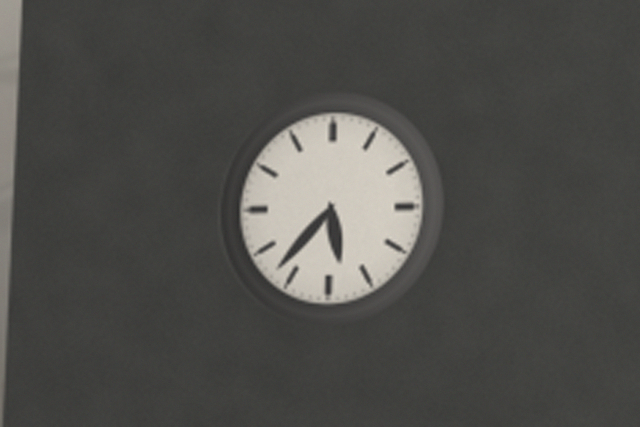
**5:37**
